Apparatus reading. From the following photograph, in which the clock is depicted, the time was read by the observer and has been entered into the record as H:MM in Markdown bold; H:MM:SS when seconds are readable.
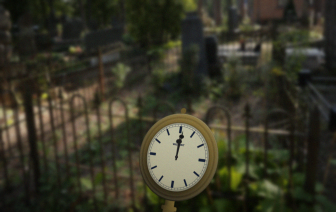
**12:01**
